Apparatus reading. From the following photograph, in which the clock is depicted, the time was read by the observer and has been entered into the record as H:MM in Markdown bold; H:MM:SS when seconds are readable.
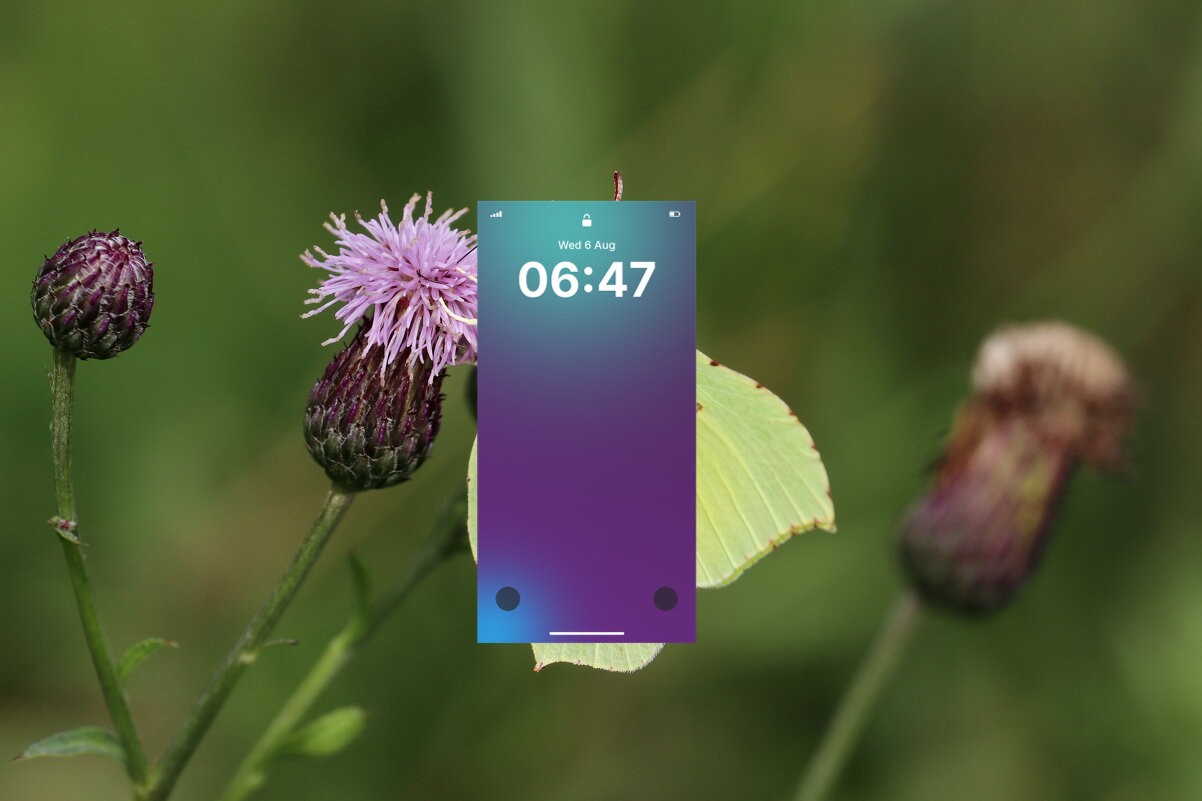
**6:47**
